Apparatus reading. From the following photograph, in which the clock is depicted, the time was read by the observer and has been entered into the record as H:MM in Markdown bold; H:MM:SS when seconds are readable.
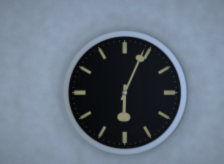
**6:04**
